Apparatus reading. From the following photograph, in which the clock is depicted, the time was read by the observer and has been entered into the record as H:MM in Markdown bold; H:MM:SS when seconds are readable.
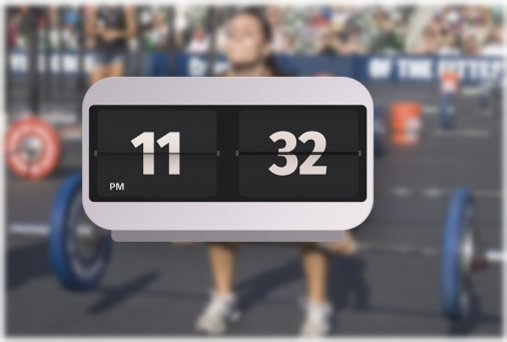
**11:32**
